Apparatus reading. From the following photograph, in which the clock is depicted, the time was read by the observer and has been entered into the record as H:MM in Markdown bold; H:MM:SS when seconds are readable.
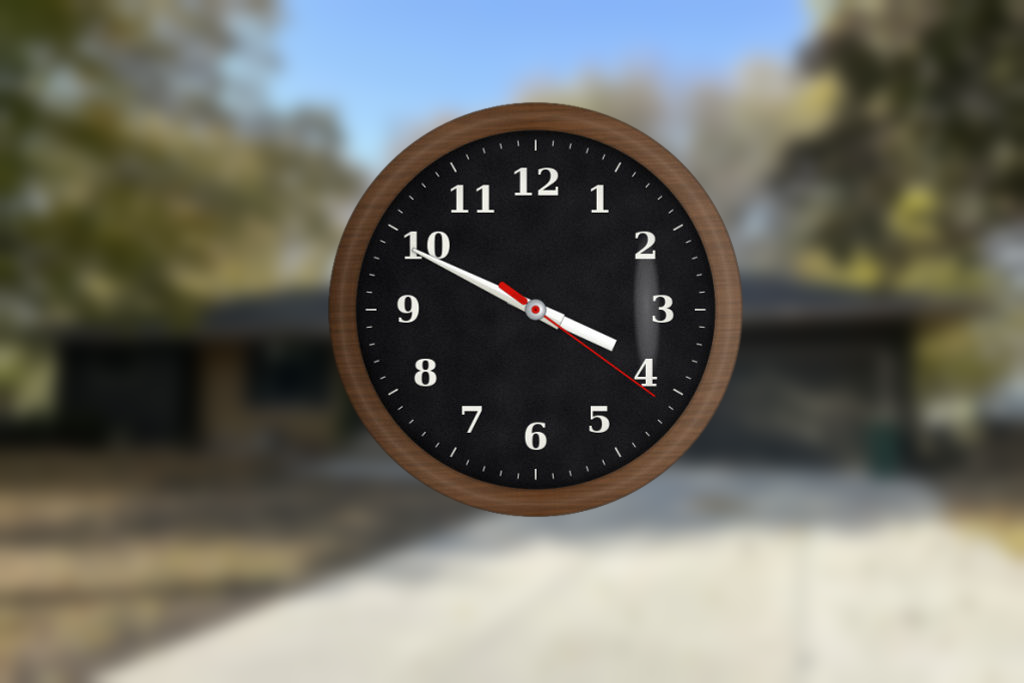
**3:49:21**
